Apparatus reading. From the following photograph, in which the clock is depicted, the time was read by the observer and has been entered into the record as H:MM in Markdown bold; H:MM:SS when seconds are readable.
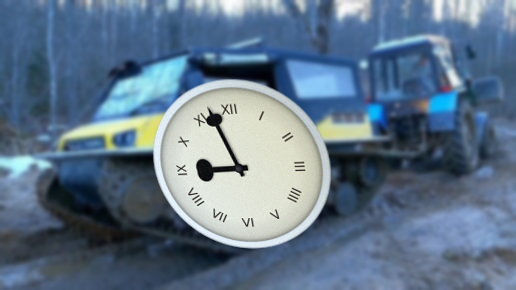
**8:57**
